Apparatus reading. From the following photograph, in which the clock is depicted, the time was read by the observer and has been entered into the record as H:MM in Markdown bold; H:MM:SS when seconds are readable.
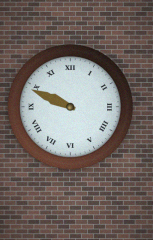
**9:49**
